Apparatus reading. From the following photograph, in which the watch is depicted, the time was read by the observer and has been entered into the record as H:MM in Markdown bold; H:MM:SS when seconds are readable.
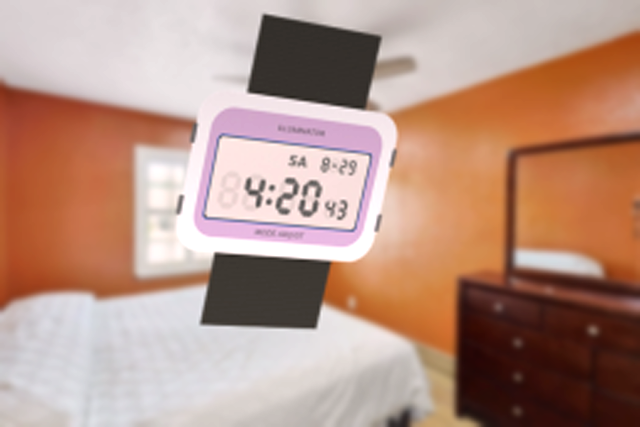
**4:20:43**
